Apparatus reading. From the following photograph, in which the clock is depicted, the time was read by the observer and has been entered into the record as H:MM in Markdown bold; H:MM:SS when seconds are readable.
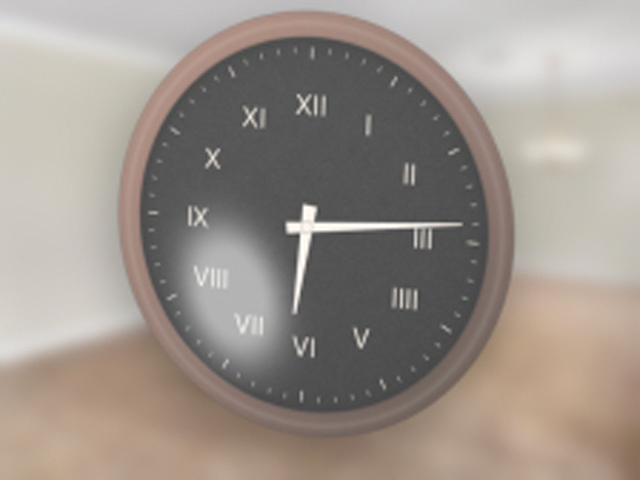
**6:14**
